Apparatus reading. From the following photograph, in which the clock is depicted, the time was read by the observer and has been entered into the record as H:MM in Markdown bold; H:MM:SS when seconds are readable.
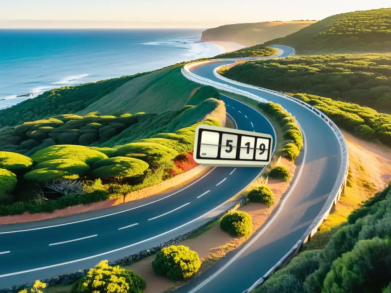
**5:19**
